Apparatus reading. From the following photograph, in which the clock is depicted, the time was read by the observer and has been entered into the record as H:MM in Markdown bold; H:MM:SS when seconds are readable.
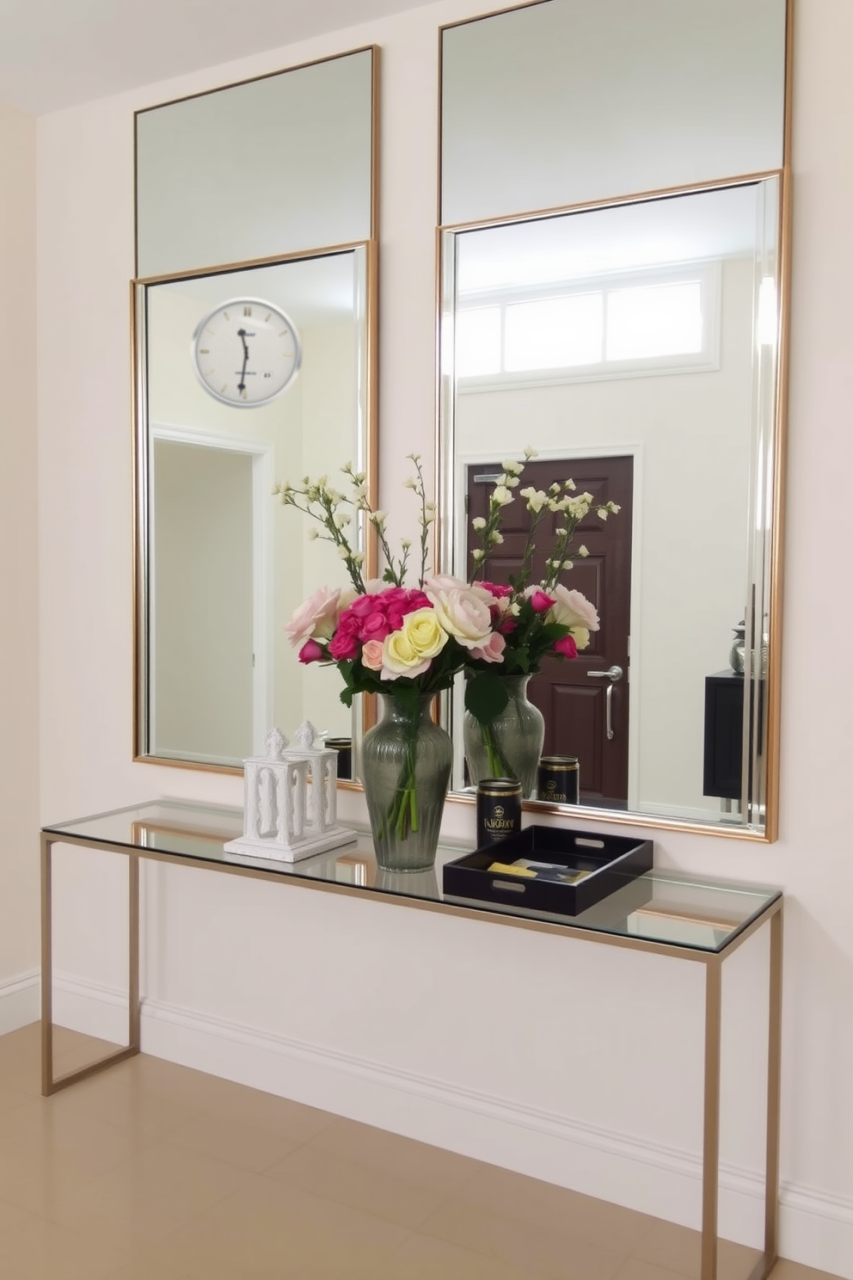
**11:31**
